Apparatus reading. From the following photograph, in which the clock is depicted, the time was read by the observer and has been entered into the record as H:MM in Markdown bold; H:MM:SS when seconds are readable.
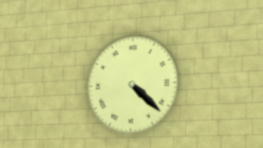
**4:22**
